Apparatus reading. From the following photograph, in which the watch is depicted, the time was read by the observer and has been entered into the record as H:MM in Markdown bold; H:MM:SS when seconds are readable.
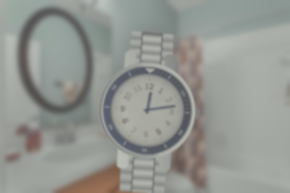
**12:13**
